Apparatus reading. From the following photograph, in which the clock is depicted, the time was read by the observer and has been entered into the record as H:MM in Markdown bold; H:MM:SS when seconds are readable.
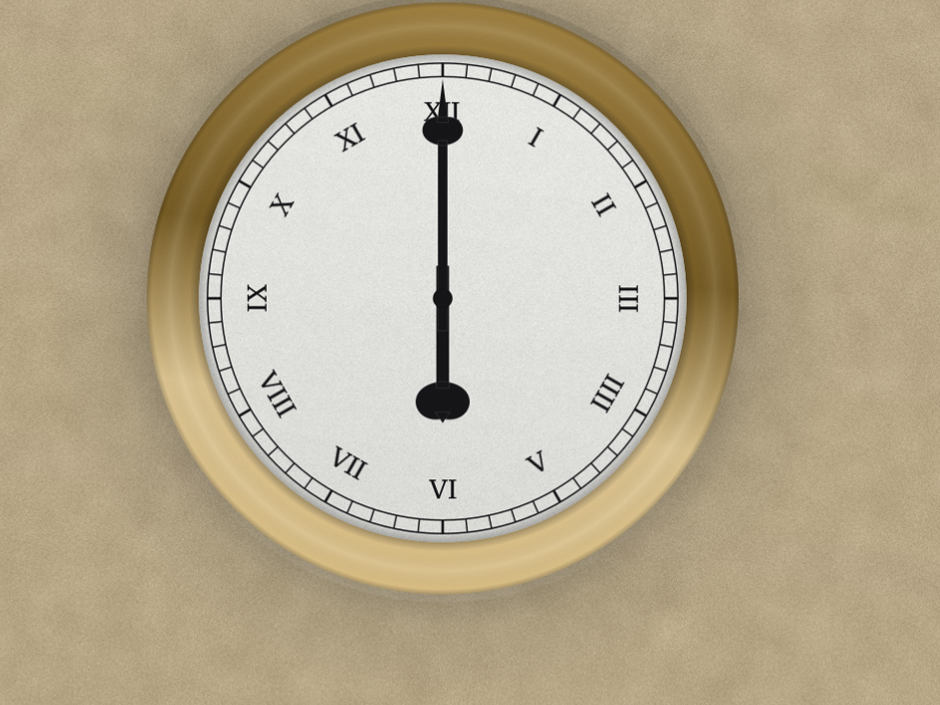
**6:00**
